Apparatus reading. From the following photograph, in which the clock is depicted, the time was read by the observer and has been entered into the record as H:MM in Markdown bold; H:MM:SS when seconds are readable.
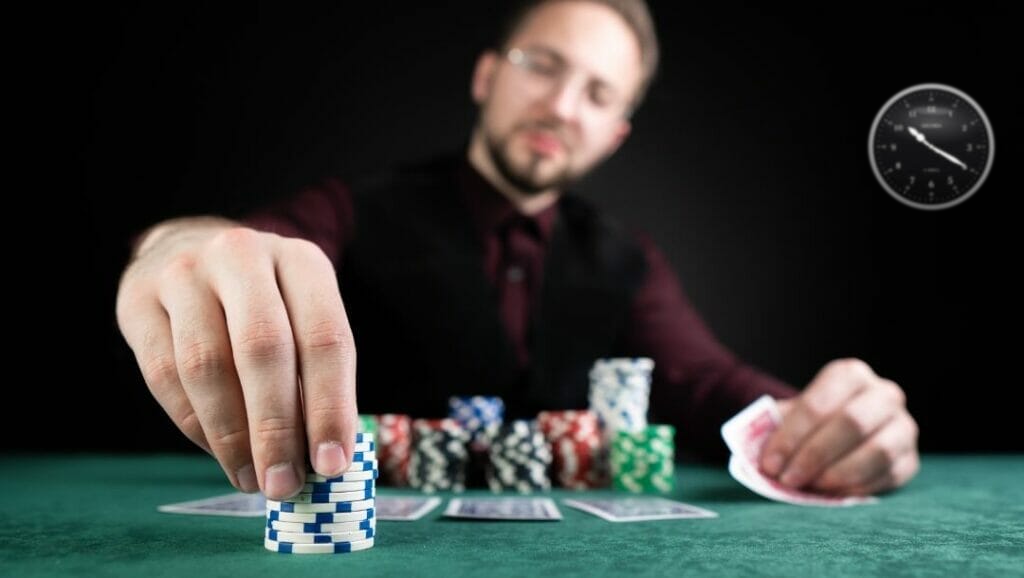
**10:20**
